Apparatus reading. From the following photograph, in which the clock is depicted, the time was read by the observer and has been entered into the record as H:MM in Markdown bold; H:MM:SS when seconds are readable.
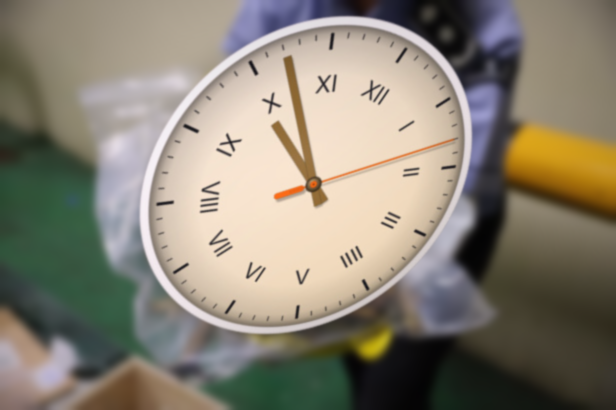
**9:52:08**
